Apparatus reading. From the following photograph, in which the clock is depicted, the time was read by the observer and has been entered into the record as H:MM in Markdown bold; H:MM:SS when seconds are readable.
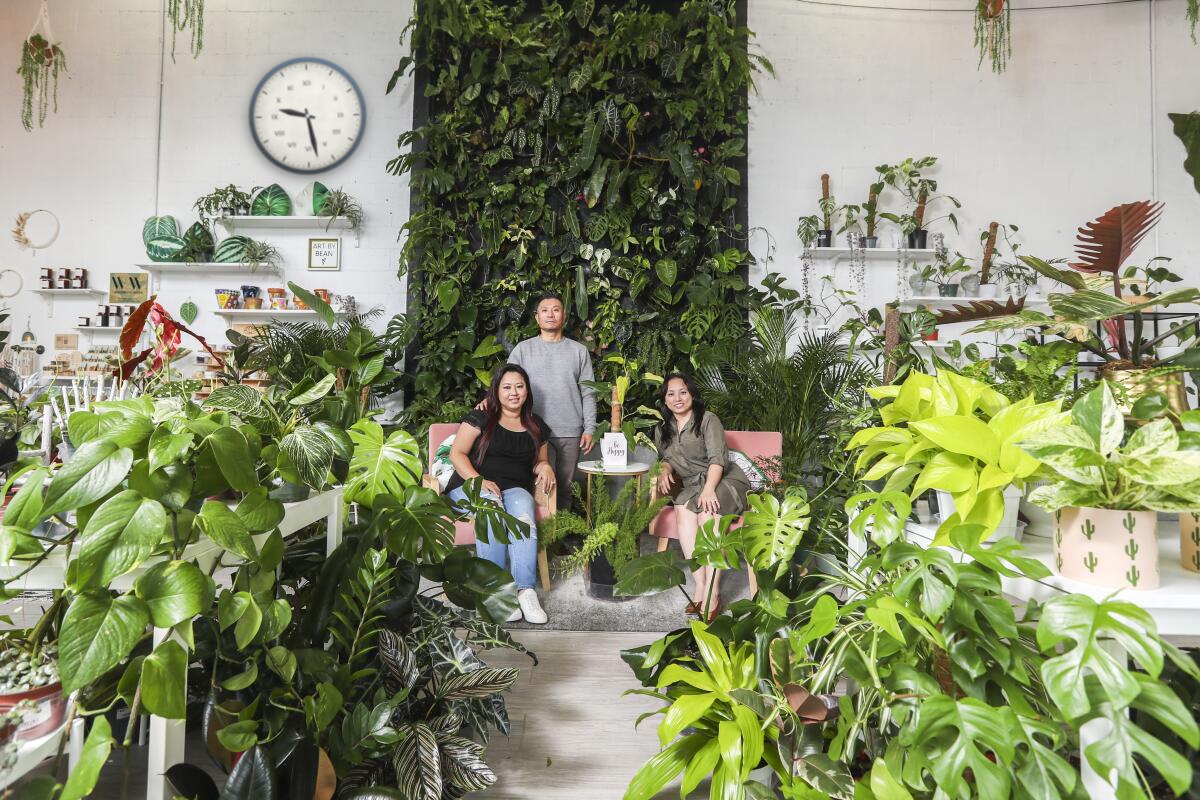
**9:28**
